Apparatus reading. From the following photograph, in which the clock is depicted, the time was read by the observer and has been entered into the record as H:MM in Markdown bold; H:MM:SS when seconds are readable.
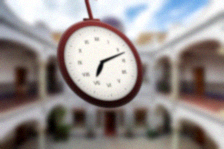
**7:12**
